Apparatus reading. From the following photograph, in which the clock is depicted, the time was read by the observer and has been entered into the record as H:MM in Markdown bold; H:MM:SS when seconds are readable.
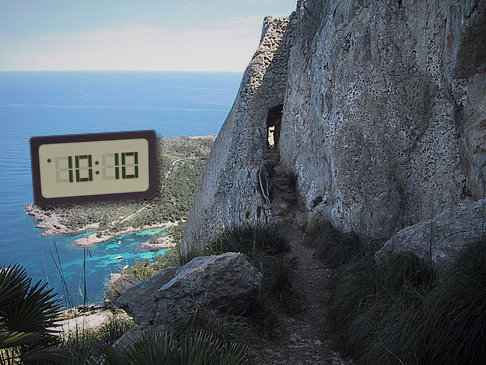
**10:10**
